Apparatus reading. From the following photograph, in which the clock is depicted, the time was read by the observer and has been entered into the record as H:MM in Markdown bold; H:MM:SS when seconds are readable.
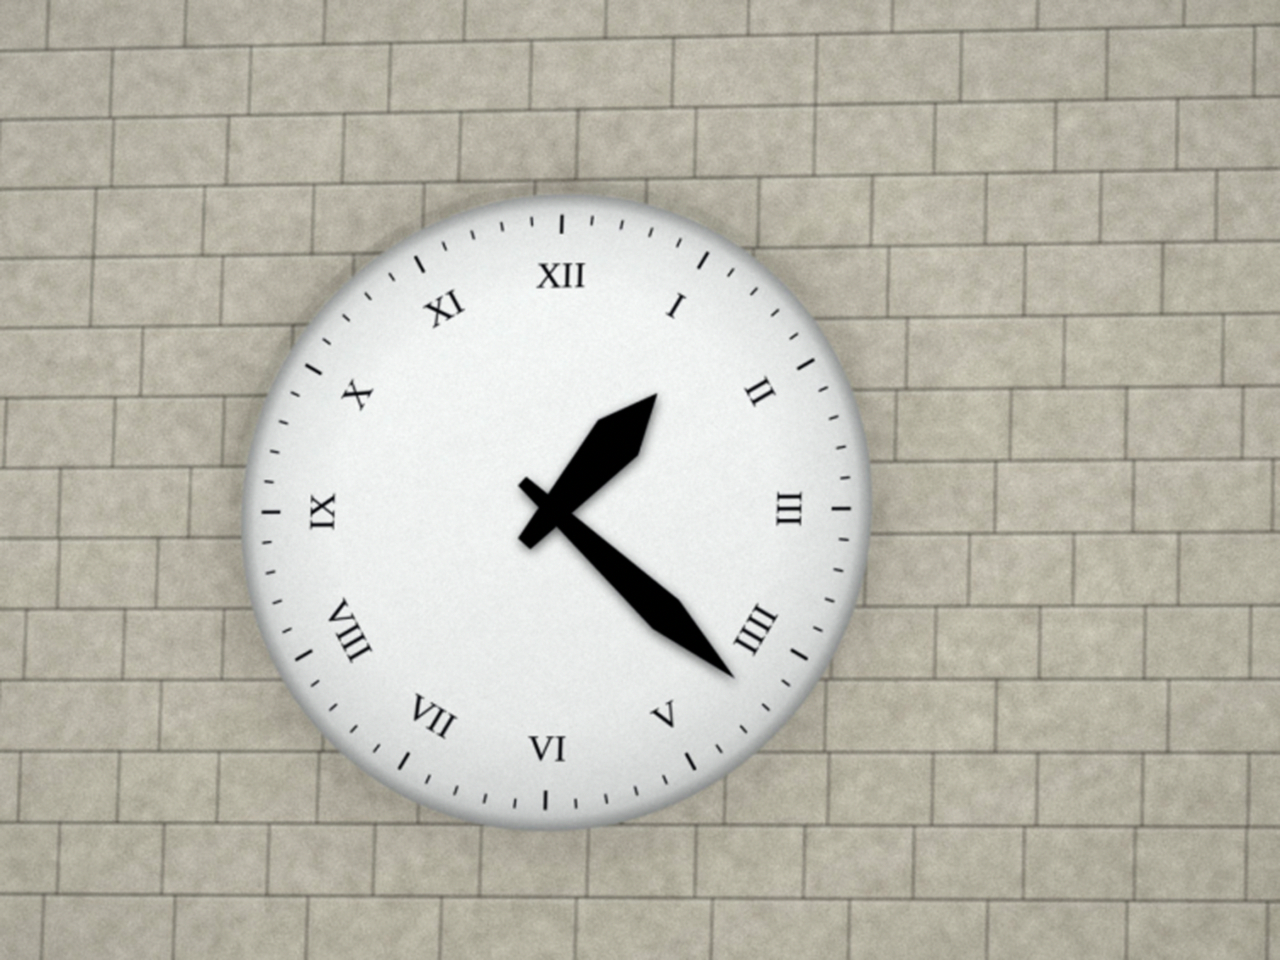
**1:22**
